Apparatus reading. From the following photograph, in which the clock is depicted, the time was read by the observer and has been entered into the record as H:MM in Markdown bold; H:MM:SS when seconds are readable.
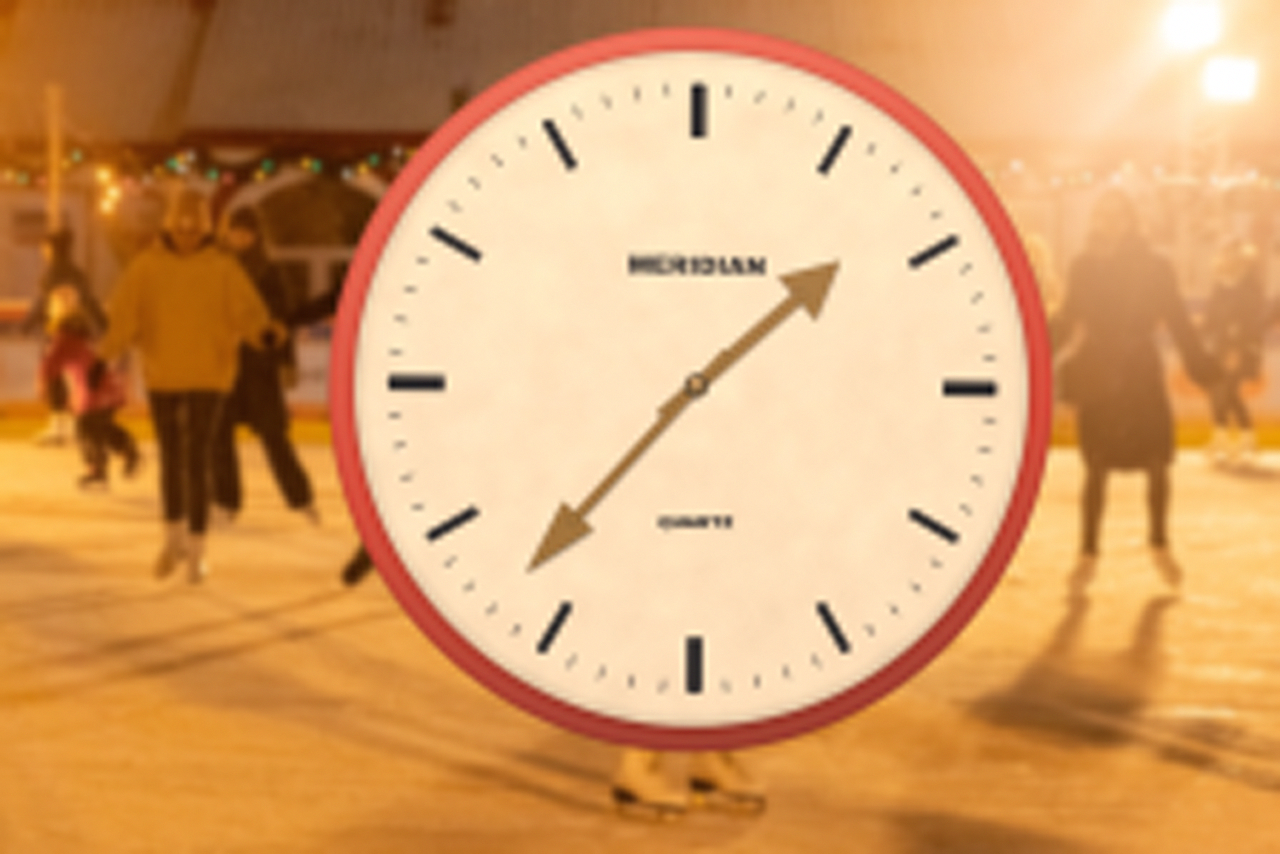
**1:37**
